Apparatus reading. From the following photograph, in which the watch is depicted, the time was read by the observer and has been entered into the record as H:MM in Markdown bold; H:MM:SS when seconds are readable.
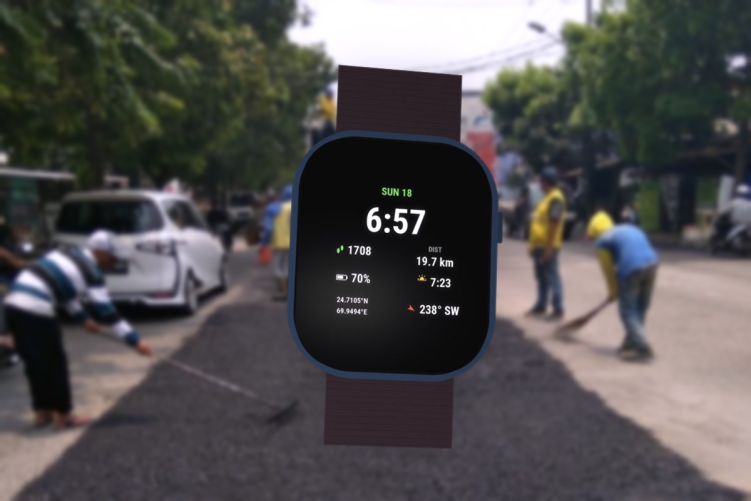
**6:57**
